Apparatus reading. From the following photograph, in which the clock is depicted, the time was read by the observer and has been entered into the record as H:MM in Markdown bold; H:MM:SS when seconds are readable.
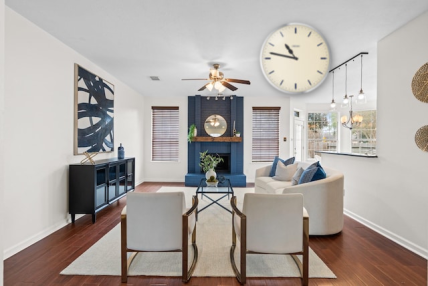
**10:47**
